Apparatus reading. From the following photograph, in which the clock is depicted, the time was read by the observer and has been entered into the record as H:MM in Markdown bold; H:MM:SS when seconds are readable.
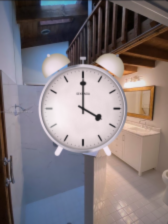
**4:00**
